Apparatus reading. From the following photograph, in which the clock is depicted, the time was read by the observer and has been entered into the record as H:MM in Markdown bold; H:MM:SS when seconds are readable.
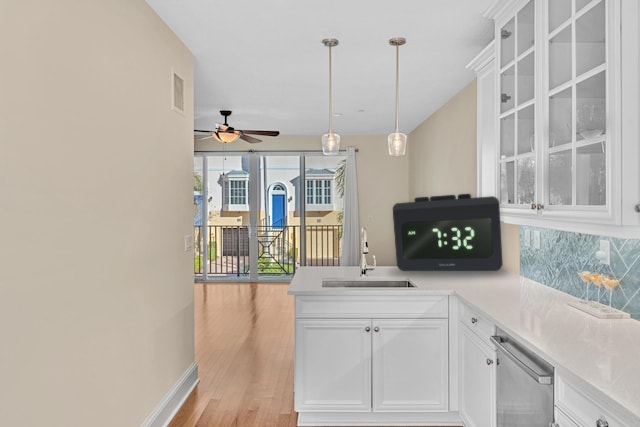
**7:32**
